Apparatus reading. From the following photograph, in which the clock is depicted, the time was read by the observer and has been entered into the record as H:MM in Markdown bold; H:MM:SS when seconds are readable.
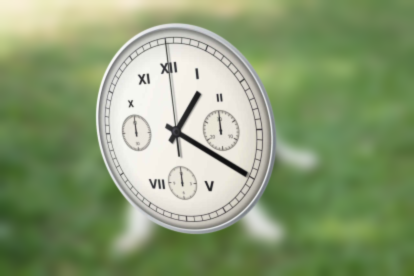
**1:20**
